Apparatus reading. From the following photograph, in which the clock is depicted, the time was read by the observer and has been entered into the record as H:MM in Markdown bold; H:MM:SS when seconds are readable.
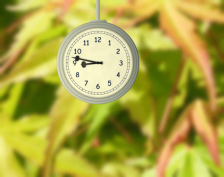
**8:47**
